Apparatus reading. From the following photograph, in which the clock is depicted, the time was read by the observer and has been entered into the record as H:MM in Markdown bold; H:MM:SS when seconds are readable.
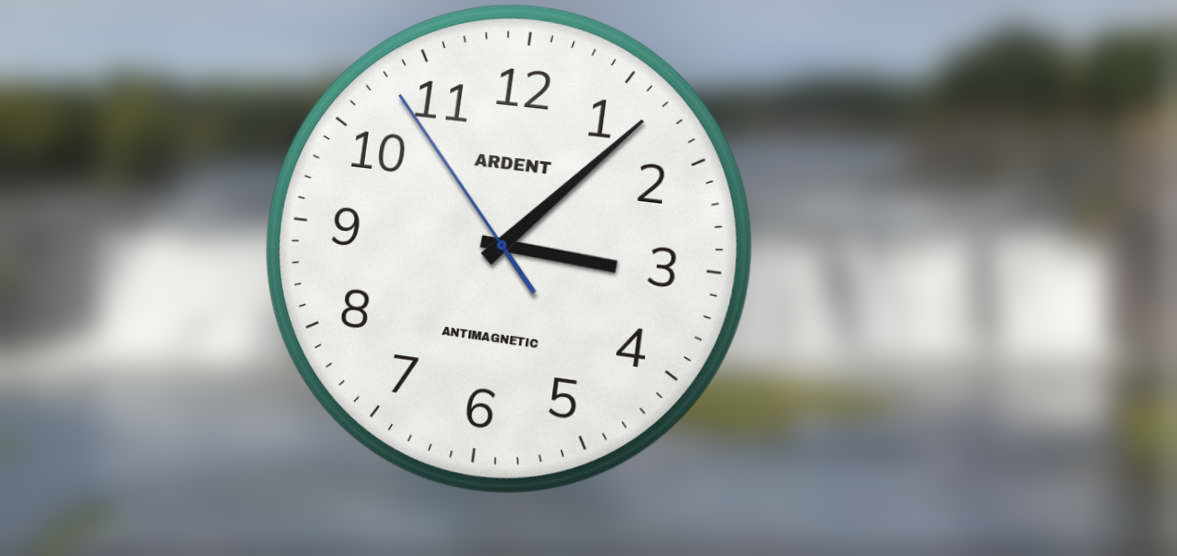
**3:06:53**
